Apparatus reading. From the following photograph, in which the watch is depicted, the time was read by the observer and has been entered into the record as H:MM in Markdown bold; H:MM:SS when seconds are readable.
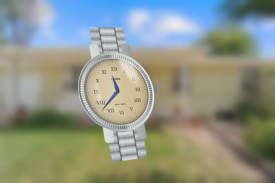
**11:38**
